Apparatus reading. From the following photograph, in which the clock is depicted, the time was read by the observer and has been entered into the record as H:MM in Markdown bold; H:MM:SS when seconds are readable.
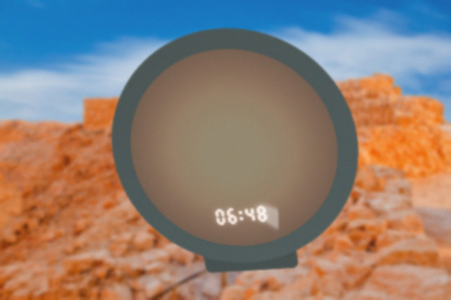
**6:48**
